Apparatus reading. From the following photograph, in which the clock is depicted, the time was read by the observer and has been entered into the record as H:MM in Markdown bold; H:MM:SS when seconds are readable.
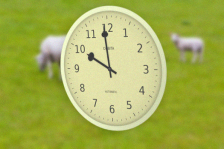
**9:59**
